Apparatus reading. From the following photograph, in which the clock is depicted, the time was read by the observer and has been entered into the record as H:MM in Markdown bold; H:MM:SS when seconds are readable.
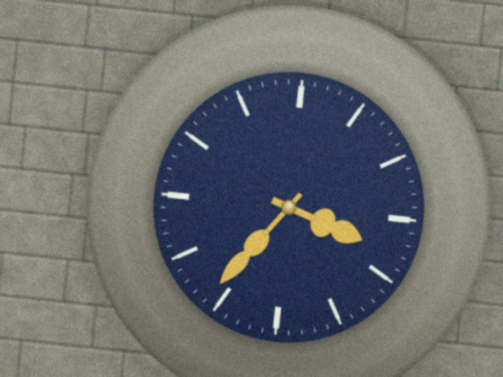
**3:36**
